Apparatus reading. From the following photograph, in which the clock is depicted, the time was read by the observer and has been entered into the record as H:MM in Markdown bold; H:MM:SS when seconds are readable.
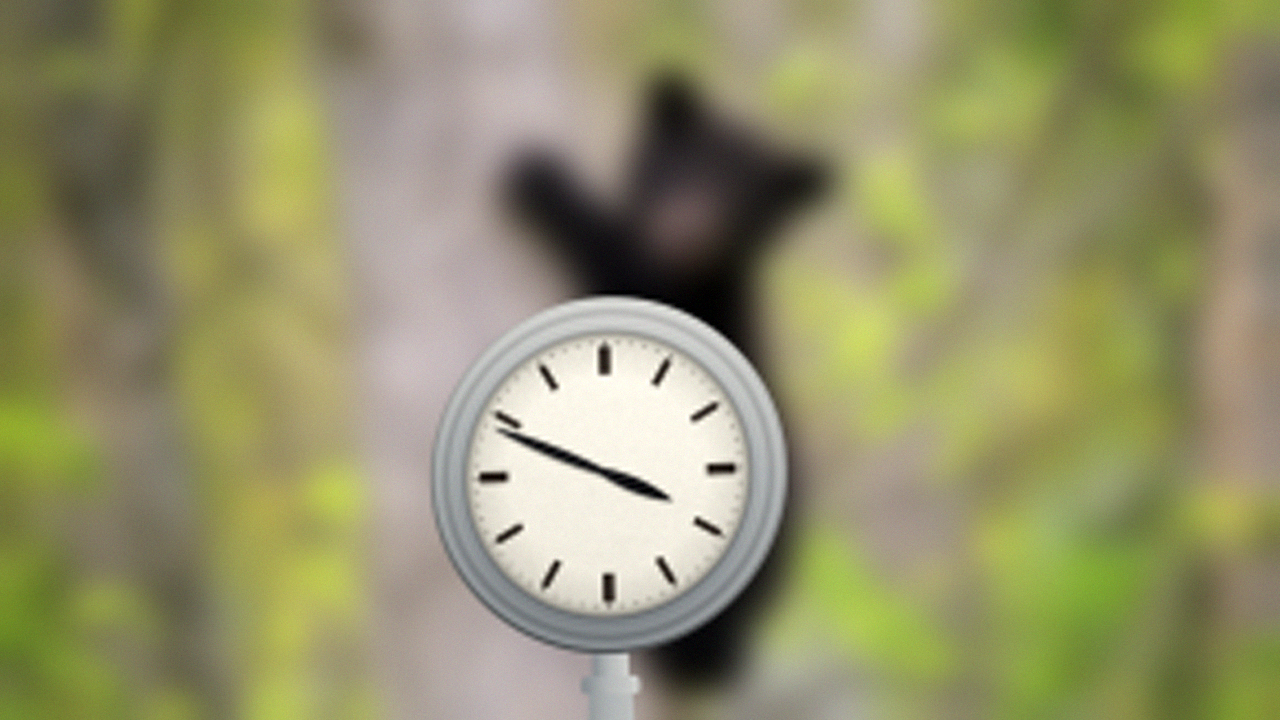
**3:49**
